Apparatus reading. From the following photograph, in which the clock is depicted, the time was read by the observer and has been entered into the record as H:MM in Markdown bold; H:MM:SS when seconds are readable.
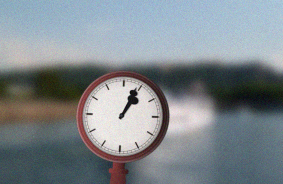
**1:04**
